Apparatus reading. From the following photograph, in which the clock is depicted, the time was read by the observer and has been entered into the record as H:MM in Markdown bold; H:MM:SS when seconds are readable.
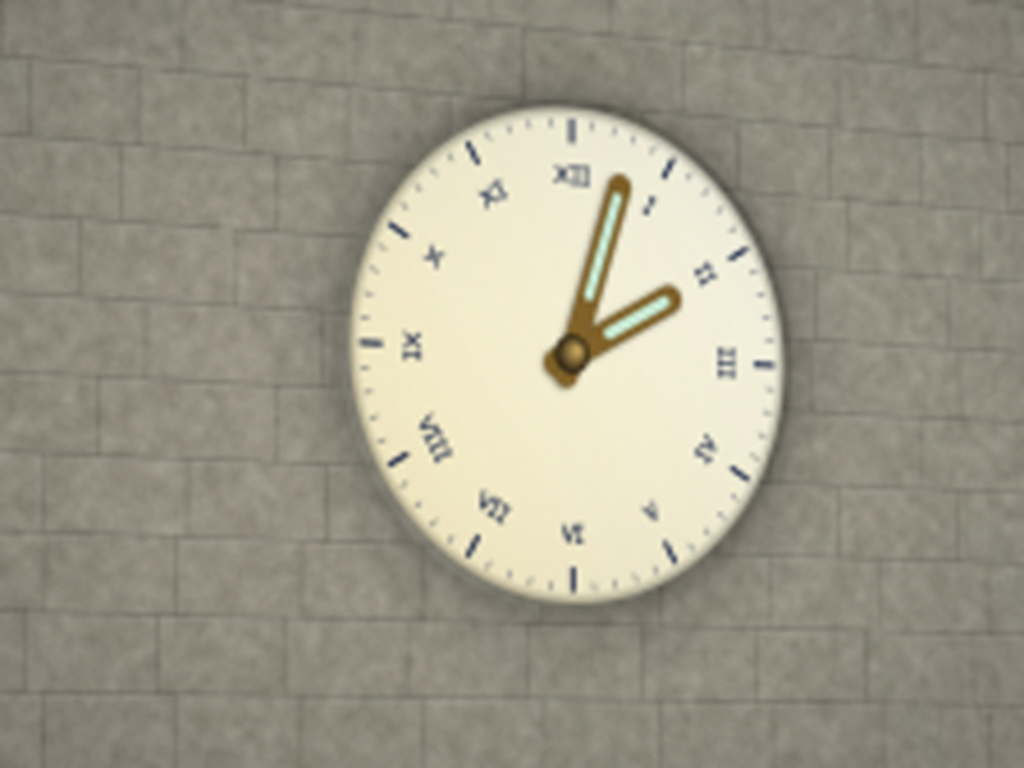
**2:03**
